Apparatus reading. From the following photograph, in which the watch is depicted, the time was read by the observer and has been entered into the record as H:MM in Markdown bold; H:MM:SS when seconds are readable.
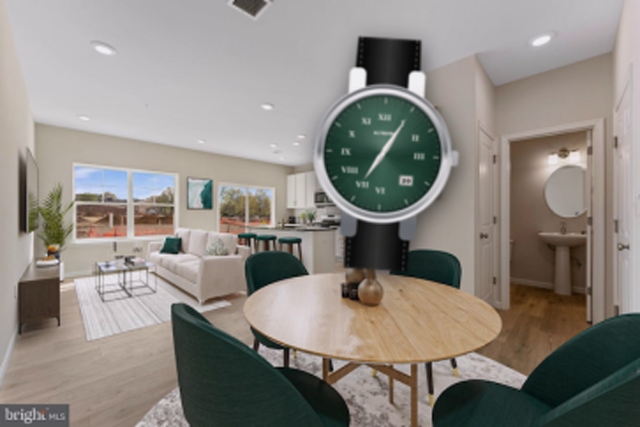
**7:05**
